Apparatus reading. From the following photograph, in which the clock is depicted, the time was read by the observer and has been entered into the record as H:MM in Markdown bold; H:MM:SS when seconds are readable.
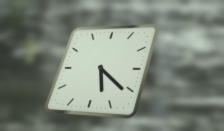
**5:21**
